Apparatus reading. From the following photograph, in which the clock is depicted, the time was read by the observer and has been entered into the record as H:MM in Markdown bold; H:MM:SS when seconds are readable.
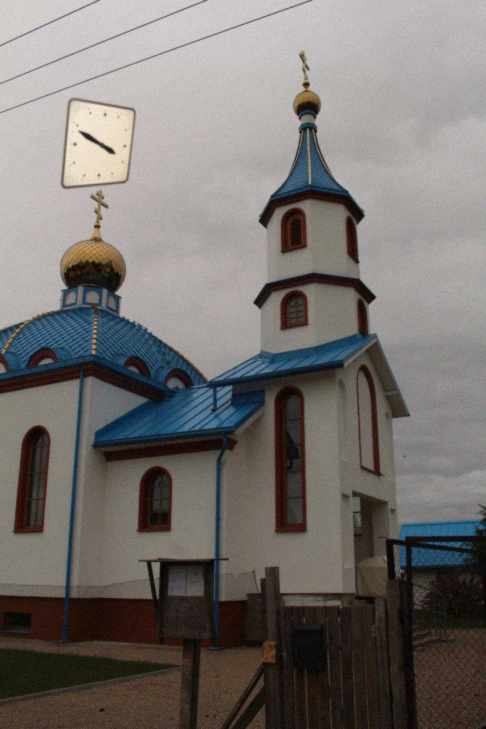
**3:49**
